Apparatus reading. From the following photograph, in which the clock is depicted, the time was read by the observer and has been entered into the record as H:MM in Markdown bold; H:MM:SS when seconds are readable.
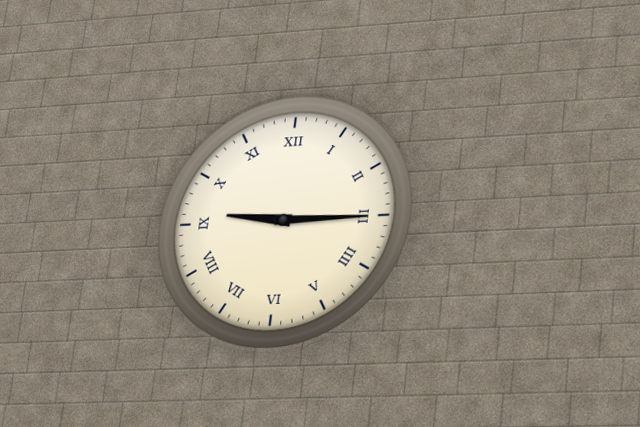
**9:15**
